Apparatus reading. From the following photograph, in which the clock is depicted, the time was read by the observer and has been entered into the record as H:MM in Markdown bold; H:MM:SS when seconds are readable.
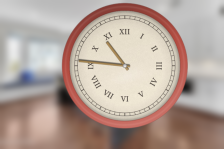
**10:46**
